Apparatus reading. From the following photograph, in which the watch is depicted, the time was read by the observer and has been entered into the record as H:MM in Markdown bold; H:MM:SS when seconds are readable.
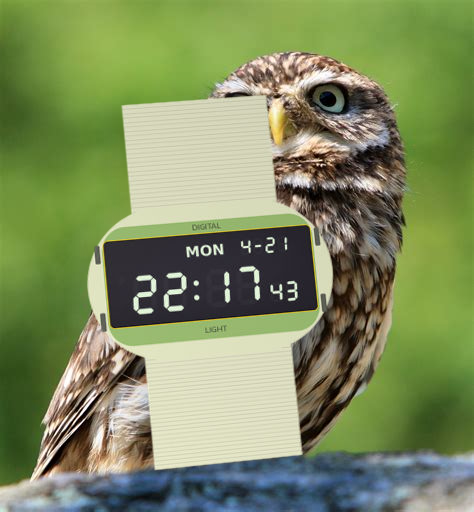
**22:17:43**
